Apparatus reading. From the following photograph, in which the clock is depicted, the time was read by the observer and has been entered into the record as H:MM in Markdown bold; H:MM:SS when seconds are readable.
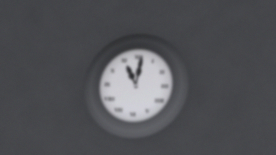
**11:01**
